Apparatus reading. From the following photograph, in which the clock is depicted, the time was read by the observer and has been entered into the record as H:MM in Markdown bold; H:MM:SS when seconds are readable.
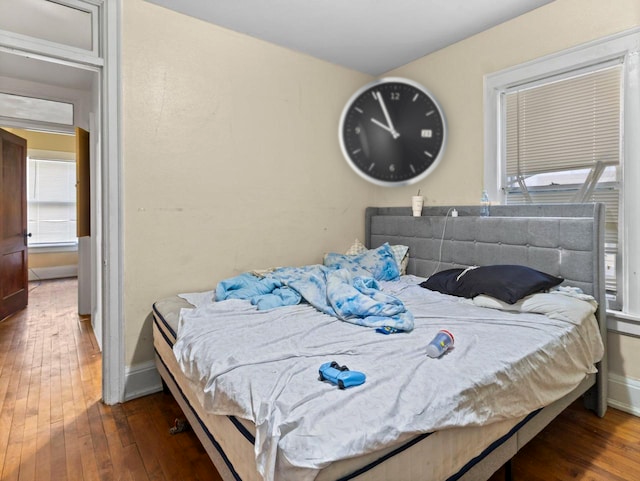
**9:56**
